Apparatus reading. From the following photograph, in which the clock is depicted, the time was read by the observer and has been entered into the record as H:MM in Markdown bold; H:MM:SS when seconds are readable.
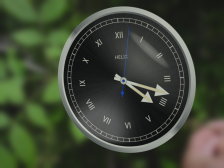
**4:18:02**
